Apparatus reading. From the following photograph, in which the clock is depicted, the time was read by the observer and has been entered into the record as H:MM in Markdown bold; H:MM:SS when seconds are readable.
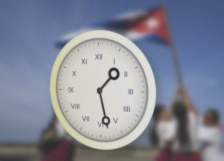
**1:28**
